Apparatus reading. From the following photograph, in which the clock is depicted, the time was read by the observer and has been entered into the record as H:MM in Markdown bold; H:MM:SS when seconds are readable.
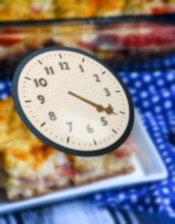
**4:21**
